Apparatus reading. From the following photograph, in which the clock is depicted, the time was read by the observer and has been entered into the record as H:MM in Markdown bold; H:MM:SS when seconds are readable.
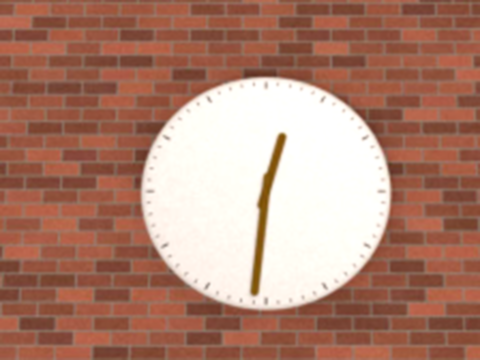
**12:31**
